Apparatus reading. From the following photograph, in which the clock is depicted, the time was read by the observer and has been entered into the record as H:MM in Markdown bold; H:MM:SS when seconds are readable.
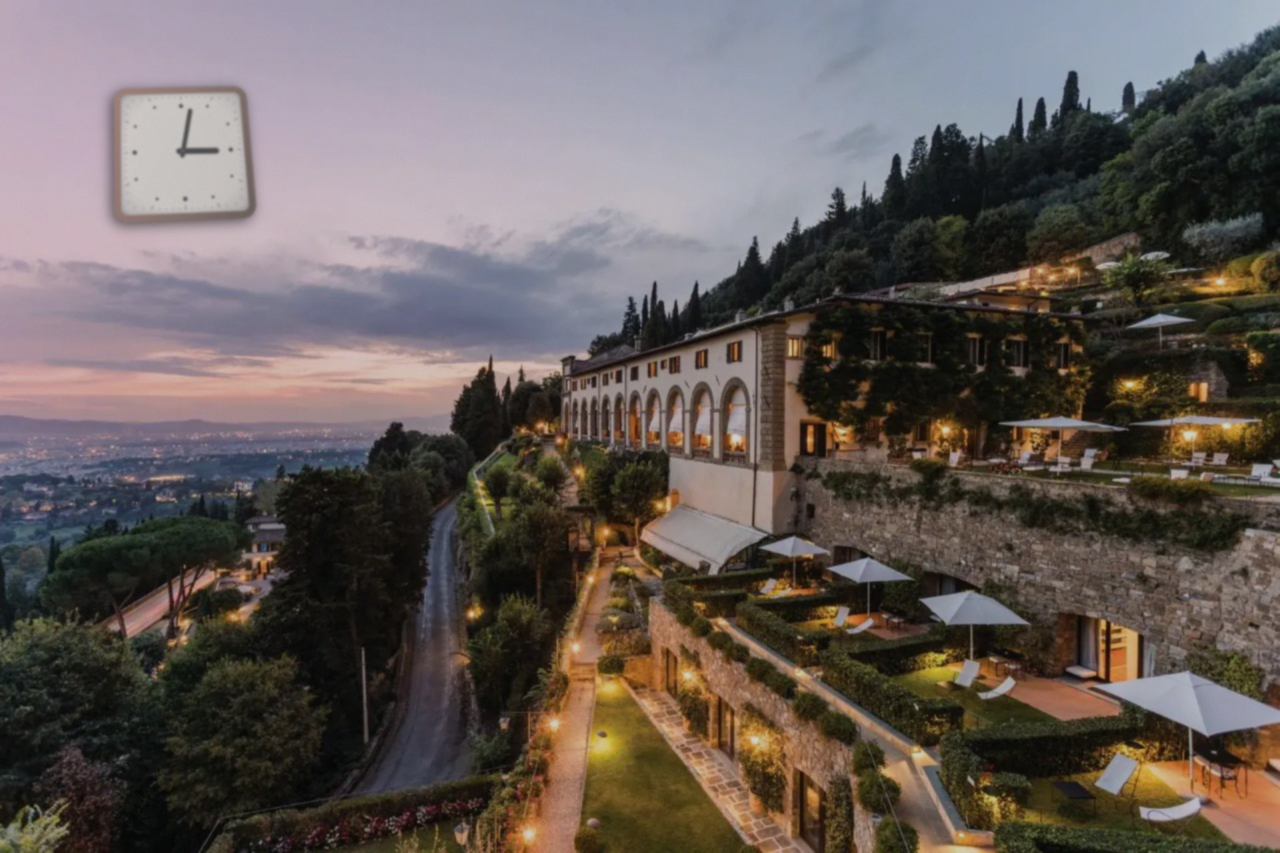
**3:02**
